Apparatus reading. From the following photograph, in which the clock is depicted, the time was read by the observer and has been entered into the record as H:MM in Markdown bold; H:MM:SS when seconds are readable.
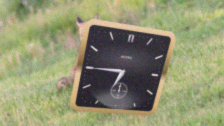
**6:45**
